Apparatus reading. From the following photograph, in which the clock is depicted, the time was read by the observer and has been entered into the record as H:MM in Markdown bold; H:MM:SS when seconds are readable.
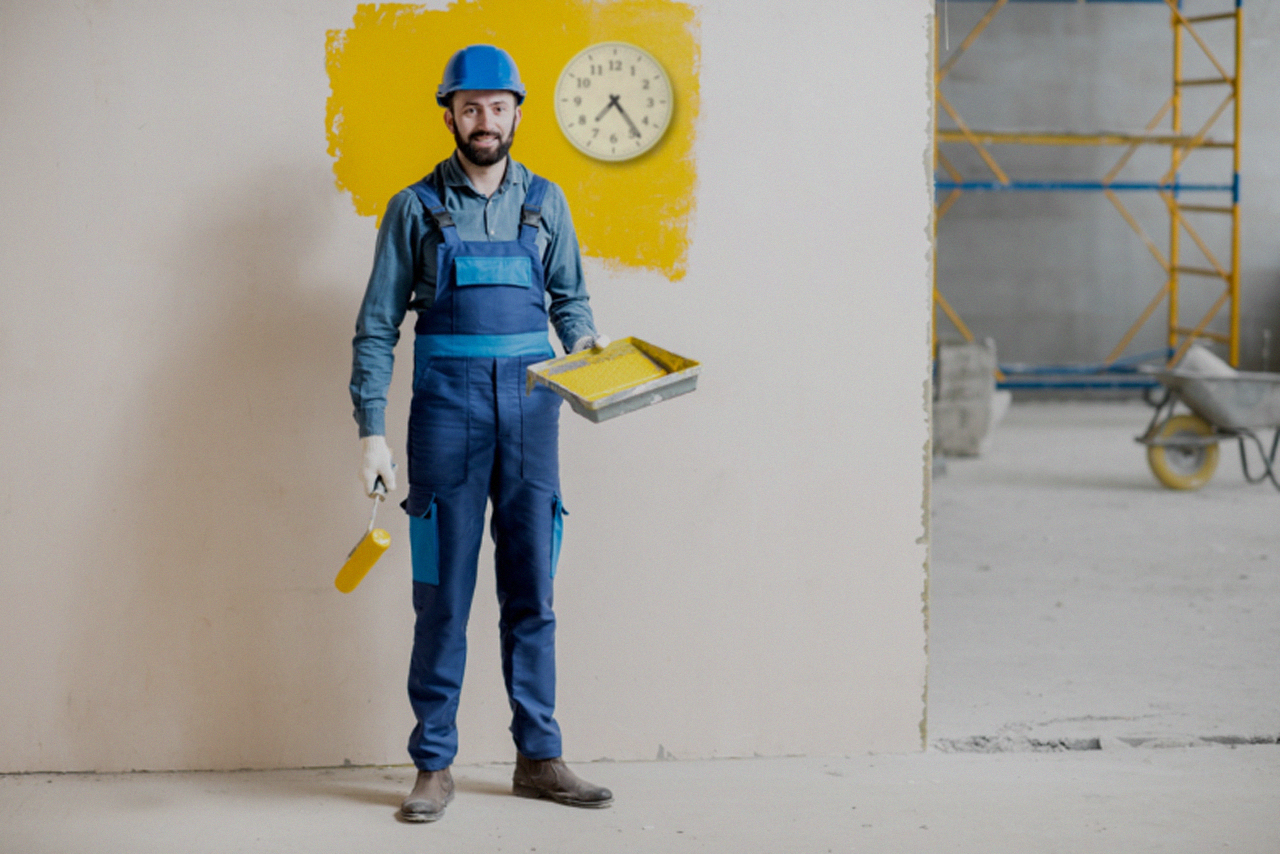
**7:24**
